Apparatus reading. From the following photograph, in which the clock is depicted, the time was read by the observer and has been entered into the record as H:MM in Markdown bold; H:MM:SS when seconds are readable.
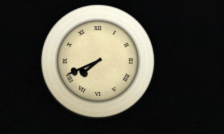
**7:41**
